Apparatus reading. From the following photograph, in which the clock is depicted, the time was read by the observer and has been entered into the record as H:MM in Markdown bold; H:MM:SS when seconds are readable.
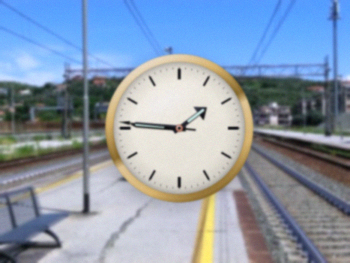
**1:45:46**
